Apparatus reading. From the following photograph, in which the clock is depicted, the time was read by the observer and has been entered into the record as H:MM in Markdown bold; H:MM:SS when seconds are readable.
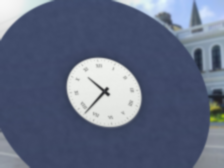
**10:38**
